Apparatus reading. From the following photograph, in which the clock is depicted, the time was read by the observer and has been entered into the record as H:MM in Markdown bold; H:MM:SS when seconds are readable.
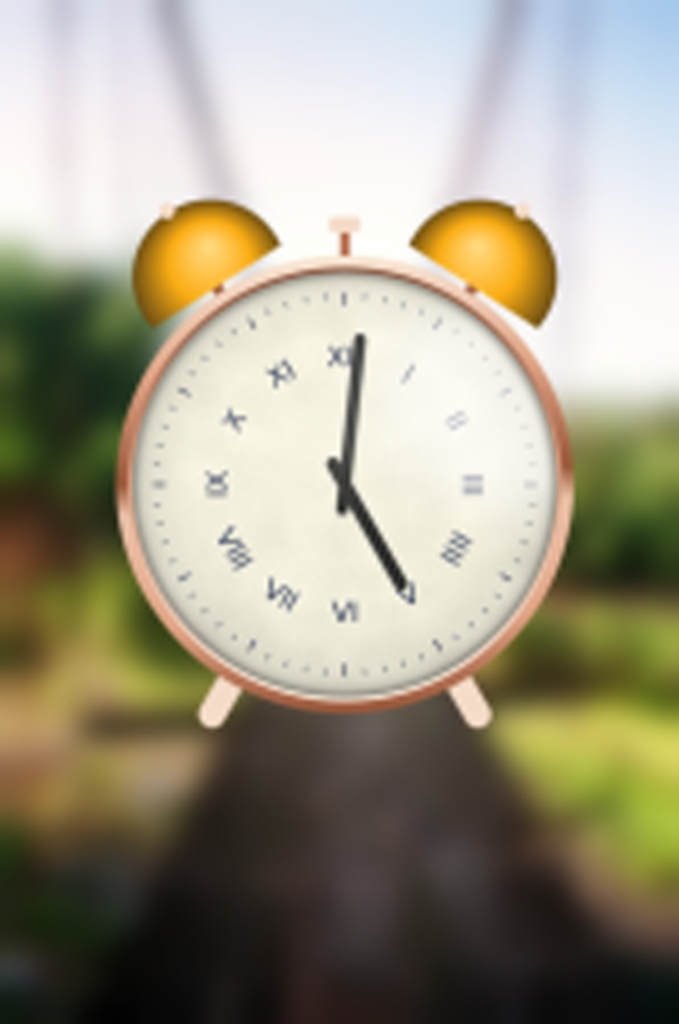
**5:01**
